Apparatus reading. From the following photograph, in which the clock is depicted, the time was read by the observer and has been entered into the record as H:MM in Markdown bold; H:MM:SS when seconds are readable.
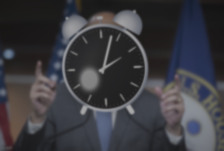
**2:03**
